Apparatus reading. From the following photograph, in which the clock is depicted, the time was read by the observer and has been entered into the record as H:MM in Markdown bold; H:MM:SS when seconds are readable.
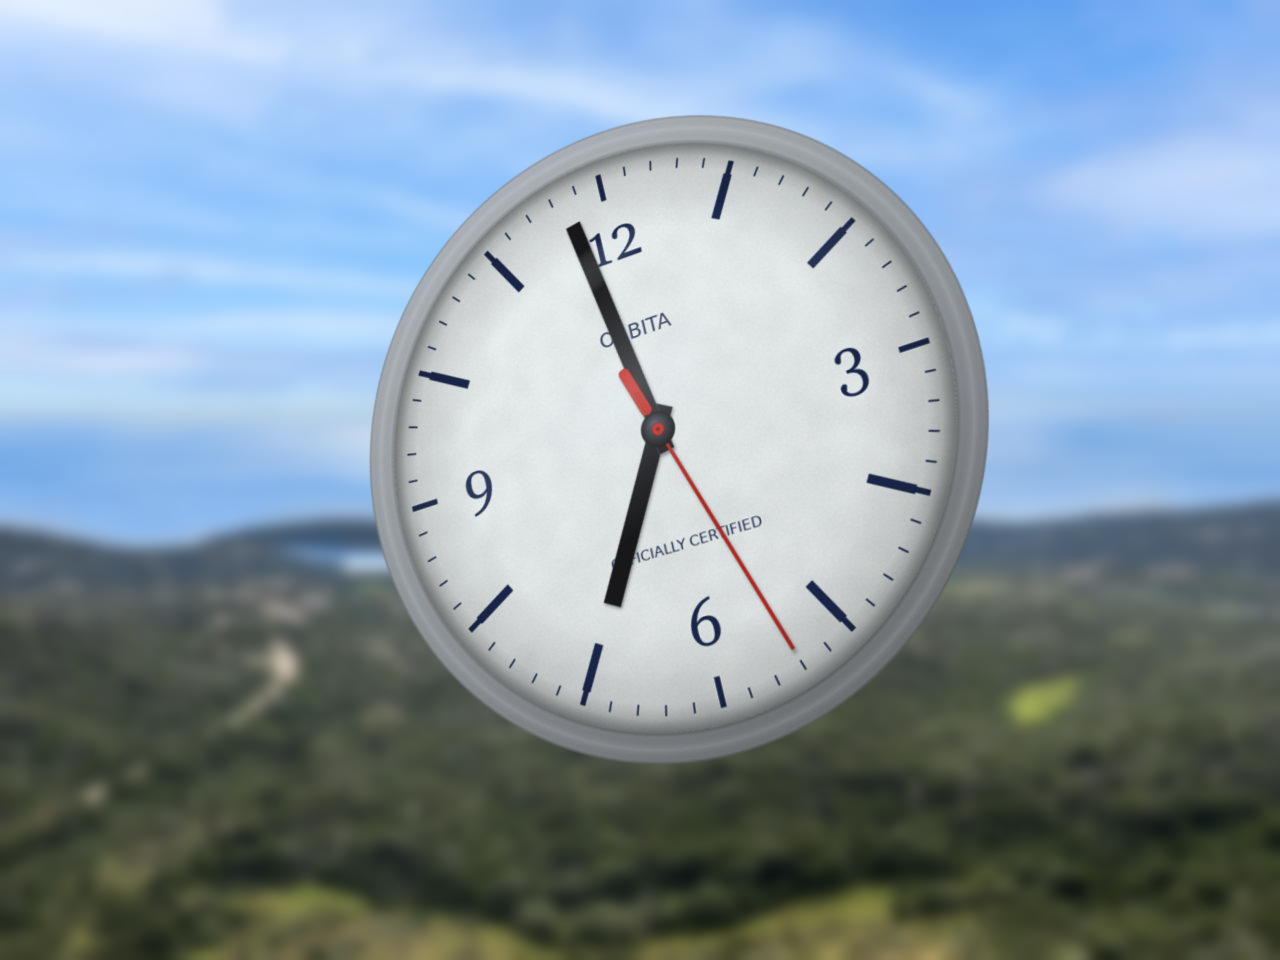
**6:58:27**
